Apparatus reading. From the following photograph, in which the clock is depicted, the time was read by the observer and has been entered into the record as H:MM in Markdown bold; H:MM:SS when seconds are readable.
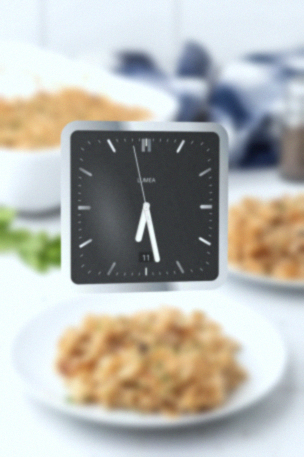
**6:27:58**
